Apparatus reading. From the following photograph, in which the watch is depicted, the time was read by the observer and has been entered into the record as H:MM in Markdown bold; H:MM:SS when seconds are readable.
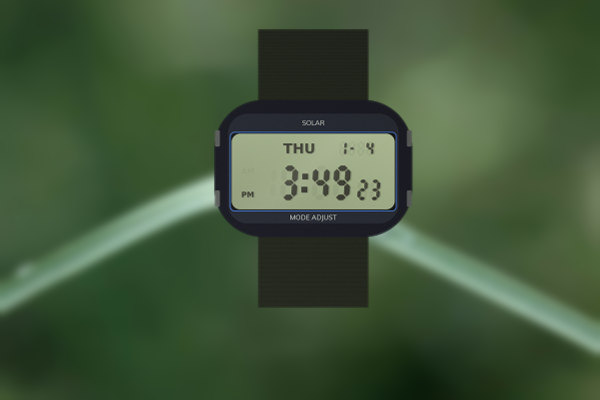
**3:49:23**
